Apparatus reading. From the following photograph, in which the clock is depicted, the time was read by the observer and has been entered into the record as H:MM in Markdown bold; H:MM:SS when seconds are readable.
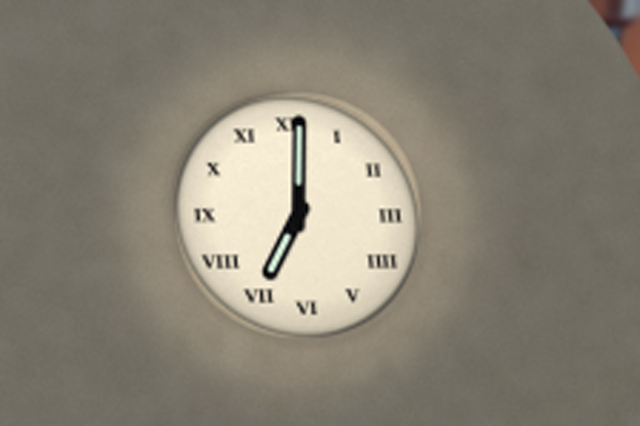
**7:01**
